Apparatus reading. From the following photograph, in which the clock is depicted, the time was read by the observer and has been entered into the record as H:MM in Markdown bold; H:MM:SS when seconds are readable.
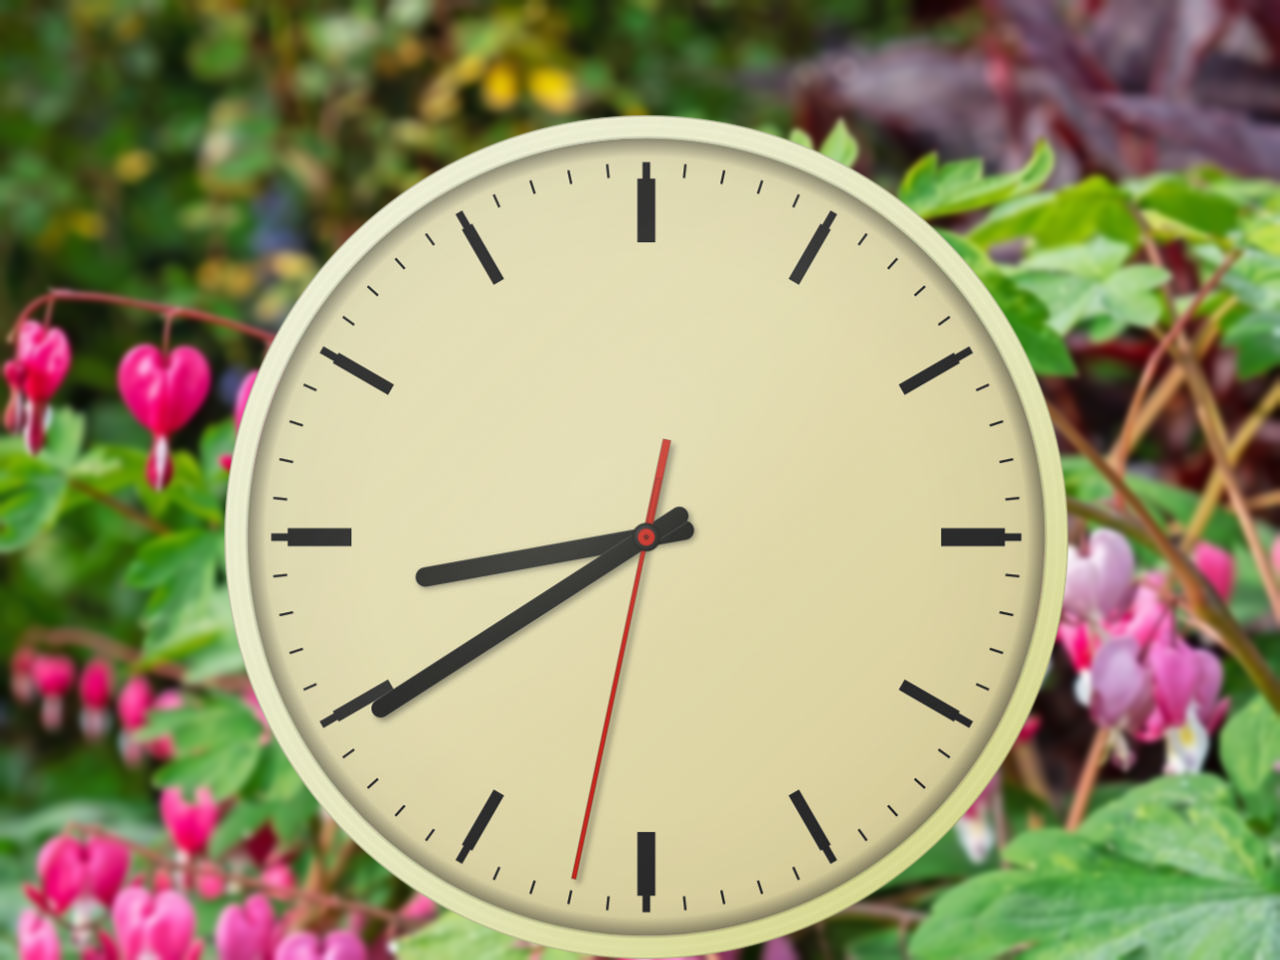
**8:39:32**
